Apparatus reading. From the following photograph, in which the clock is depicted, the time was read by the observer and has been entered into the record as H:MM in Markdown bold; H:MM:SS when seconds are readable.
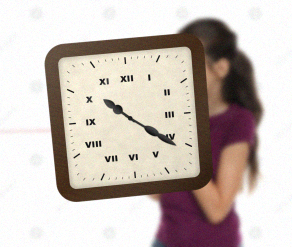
**10:21**
